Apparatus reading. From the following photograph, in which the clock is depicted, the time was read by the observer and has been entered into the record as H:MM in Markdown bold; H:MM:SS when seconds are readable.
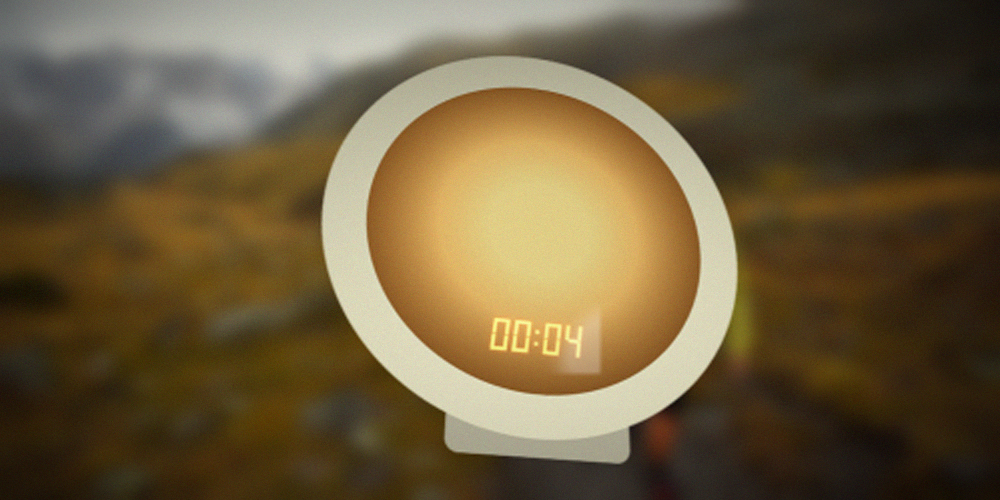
**0:04**
